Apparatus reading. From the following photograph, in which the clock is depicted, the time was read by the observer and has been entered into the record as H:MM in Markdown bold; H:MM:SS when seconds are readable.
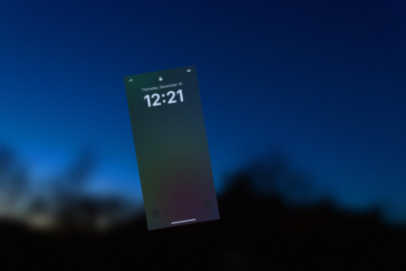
**12:21**
